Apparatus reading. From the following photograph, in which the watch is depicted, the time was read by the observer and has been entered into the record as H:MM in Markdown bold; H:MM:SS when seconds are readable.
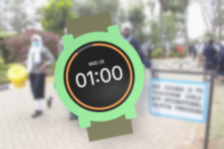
**1:00**
